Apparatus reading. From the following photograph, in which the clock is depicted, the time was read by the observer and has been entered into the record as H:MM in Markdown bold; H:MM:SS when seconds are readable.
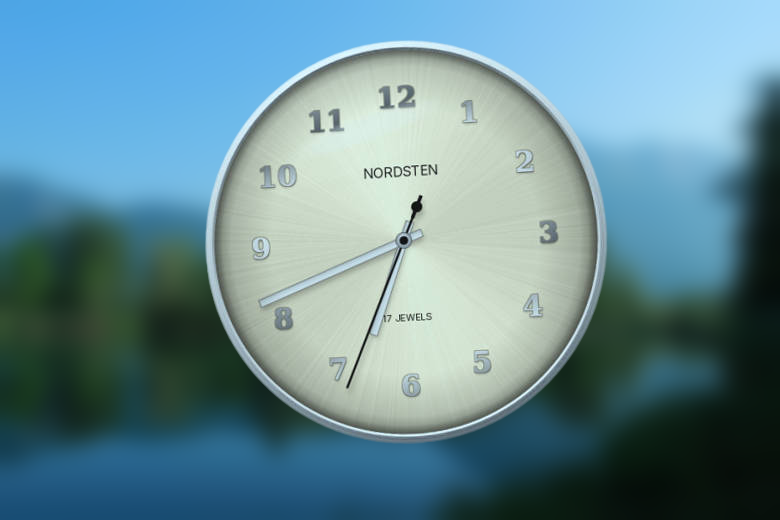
**6:41:34**
